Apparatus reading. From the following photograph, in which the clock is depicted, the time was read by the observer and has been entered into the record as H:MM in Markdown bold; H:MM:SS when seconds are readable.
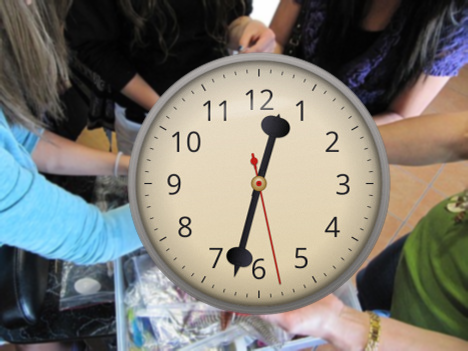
**12:32:28**
